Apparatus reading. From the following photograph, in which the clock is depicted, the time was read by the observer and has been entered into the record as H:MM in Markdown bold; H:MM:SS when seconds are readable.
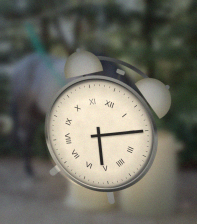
**5:10**
